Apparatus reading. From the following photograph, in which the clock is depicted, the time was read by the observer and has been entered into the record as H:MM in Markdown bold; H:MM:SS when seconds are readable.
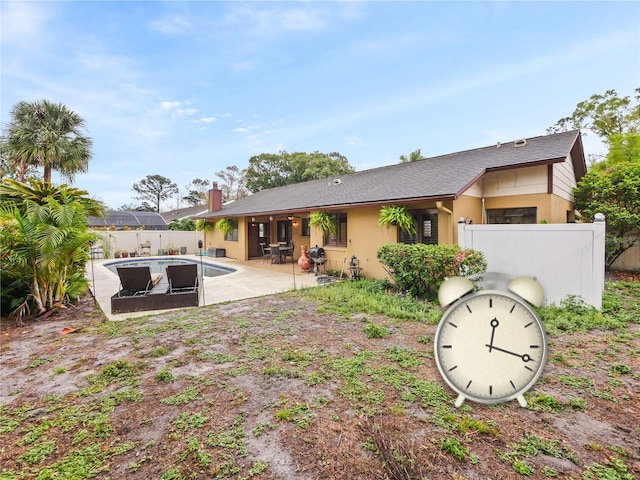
**12:18**
